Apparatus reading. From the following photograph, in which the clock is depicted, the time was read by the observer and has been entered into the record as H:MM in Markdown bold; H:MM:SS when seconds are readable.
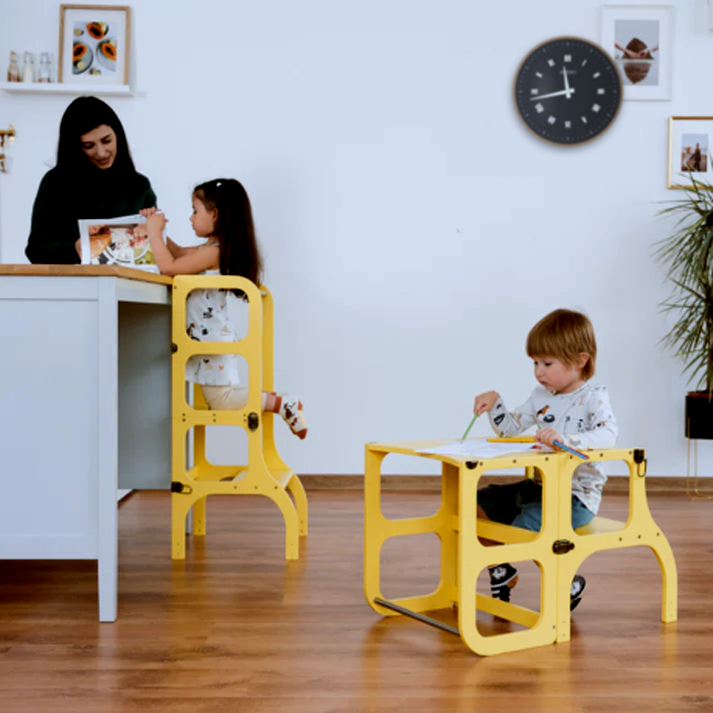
**11:43**
